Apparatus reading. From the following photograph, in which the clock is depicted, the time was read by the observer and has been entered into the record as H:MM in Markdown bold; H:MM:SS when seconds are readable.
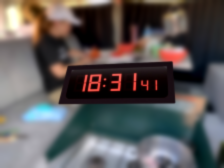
**18:31:41**
